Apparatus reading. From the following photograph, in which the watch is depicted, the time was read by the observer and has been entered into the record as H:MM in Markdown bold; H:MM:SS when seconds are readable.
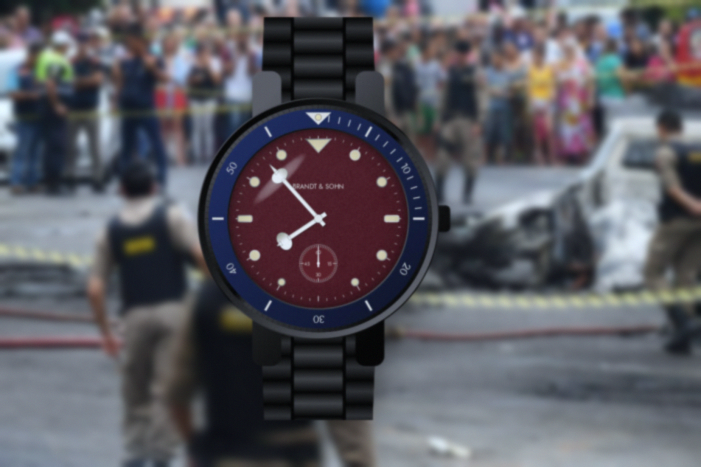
**7:53**
